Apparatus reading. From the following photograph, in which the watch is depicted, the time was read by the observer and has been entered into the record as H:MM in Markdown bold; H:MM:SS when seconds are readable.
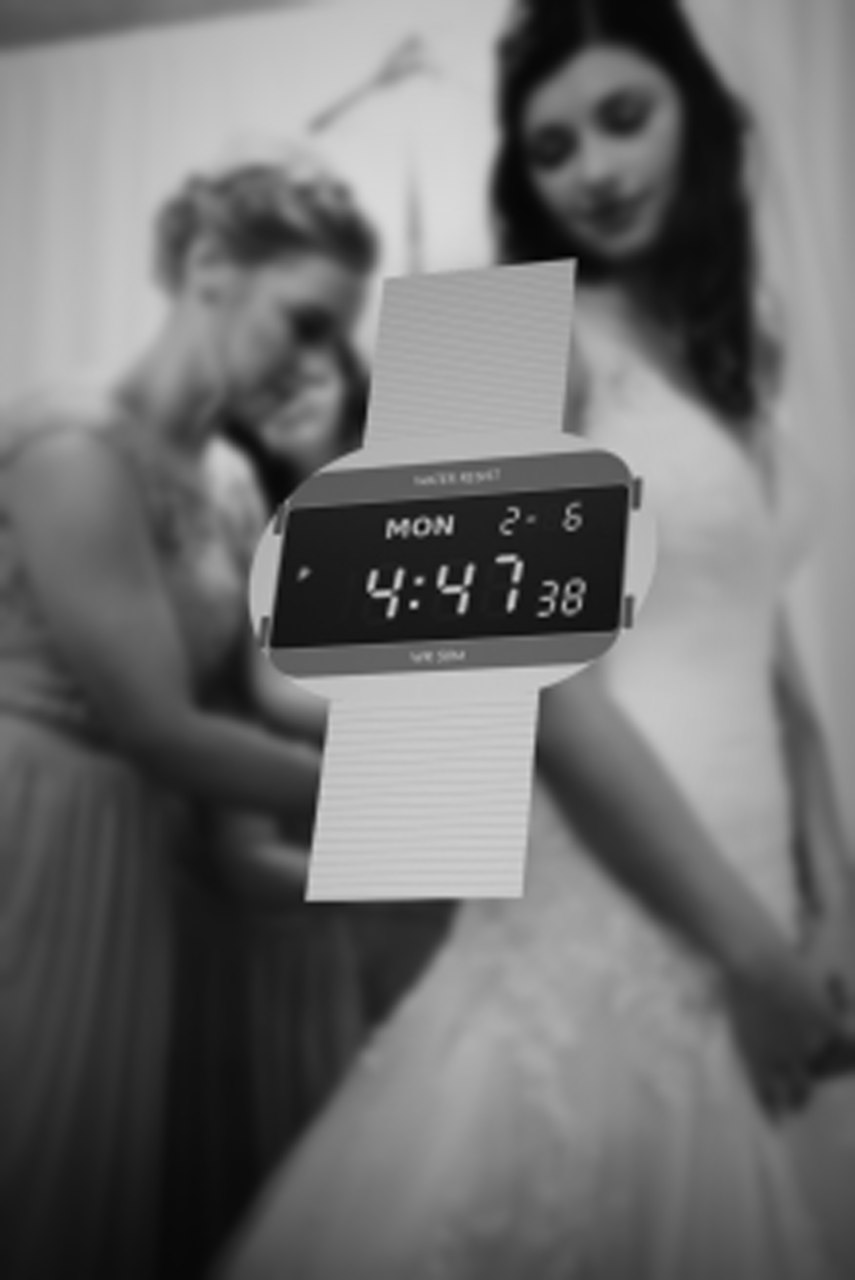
**4:47:38**
